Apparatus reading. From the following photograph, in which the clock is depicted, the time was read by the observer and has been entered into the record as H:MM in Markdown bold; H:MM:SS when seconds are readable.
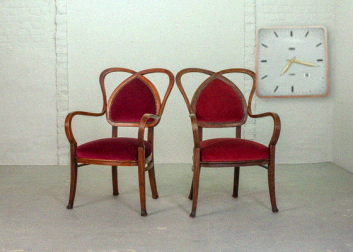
**7:17**
